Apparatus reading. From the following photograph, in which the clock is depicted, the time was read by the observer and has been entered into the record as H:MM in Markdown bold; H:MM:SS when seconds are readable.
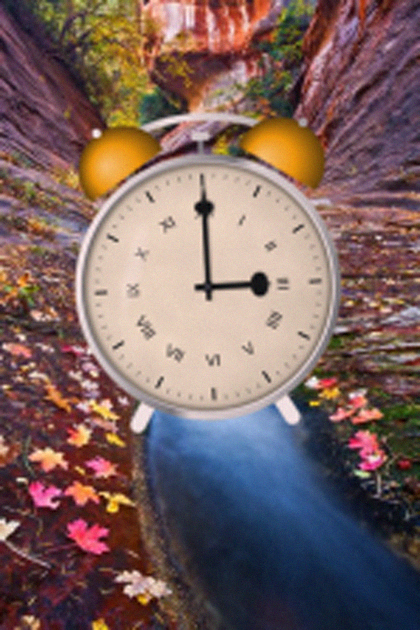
**3:00**
